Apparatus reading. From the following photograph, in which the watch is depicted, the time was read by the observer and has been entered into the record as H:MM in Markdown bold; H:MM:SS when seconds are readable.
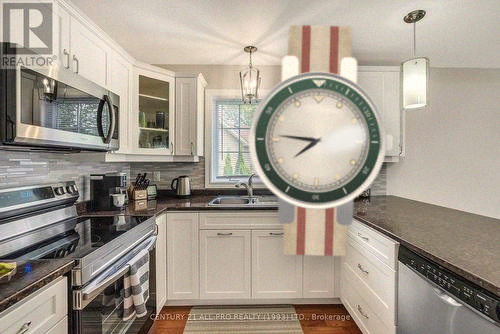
**7:46**
